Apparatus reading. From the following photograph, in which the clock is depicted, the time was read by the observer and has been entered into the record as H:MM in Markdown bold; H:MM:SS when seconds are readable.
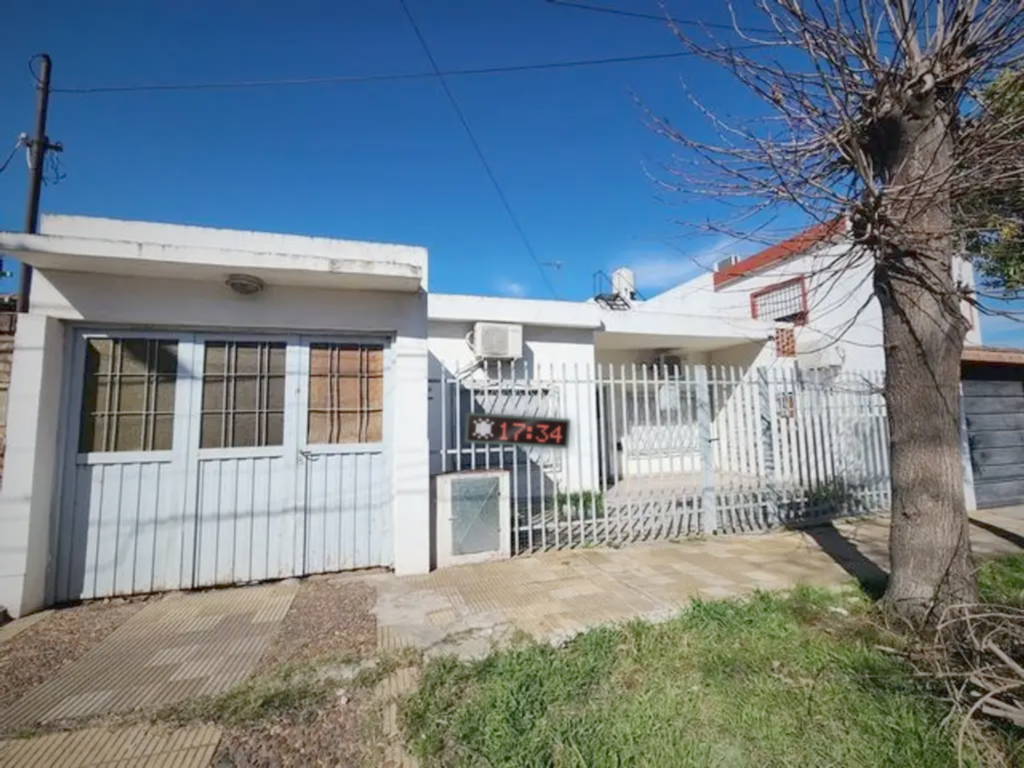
**17:34**
